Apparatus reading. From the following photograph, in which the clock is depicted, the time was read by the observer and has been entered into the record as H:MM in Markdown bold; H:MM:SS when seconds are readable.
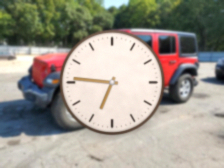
**6:46**
